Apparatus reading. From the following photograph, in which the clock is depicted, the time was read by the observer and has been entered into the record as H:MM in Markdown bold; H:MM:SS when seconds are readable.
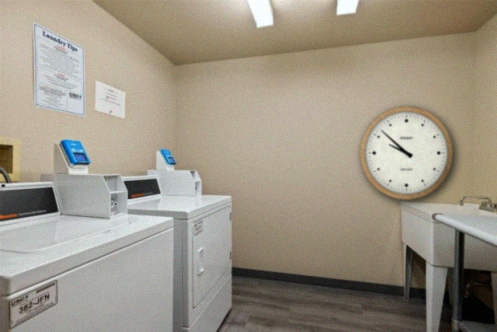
**9:52**
